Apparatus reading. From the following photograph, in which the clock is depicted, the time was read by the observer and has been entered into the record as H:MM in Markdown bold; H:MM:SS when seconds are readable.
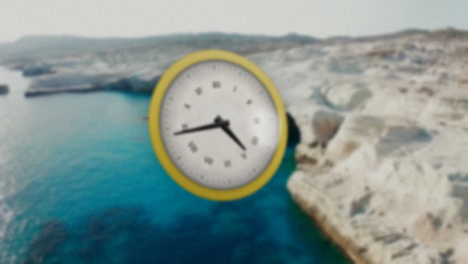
**4:44**
